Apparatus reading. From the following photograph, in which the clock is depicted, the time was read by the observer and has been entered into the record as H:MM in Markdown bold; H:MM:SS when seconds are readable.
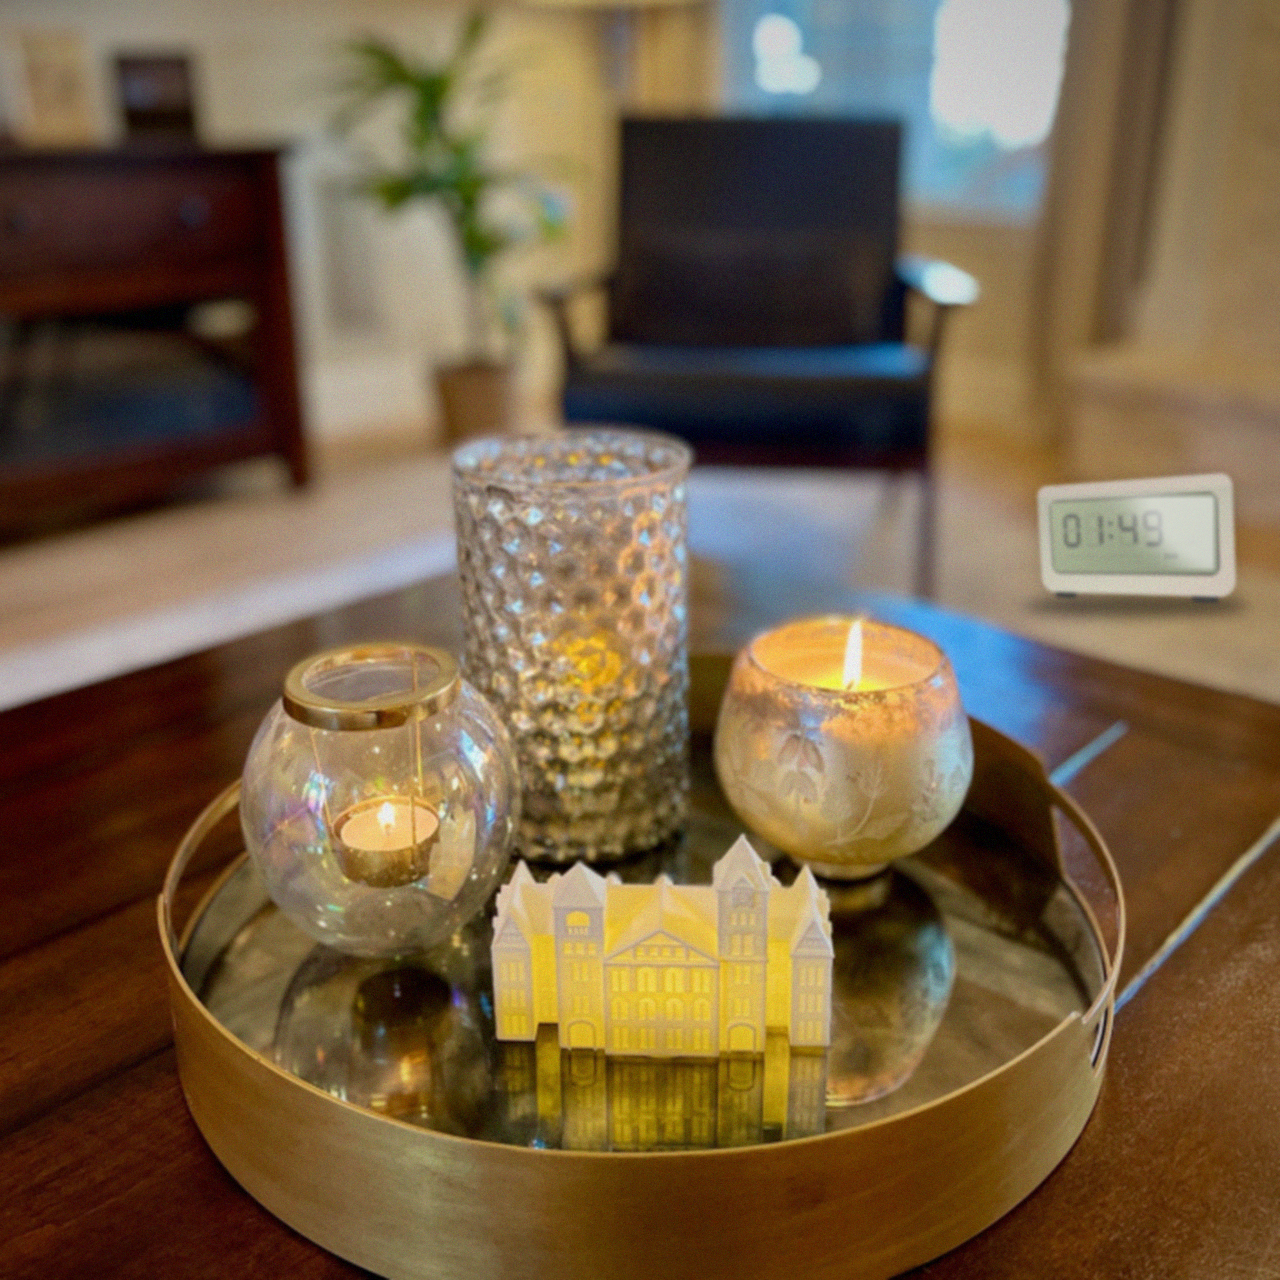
**1:49**
